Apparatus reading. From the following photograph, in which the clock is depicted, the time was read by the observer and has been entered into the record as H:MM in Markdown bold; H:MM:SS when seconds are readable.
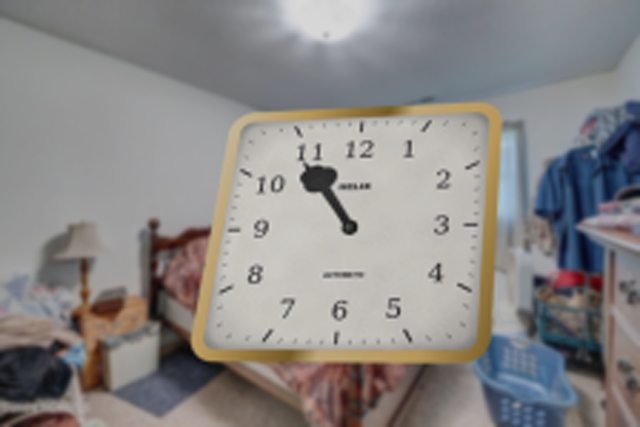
**10:54**
